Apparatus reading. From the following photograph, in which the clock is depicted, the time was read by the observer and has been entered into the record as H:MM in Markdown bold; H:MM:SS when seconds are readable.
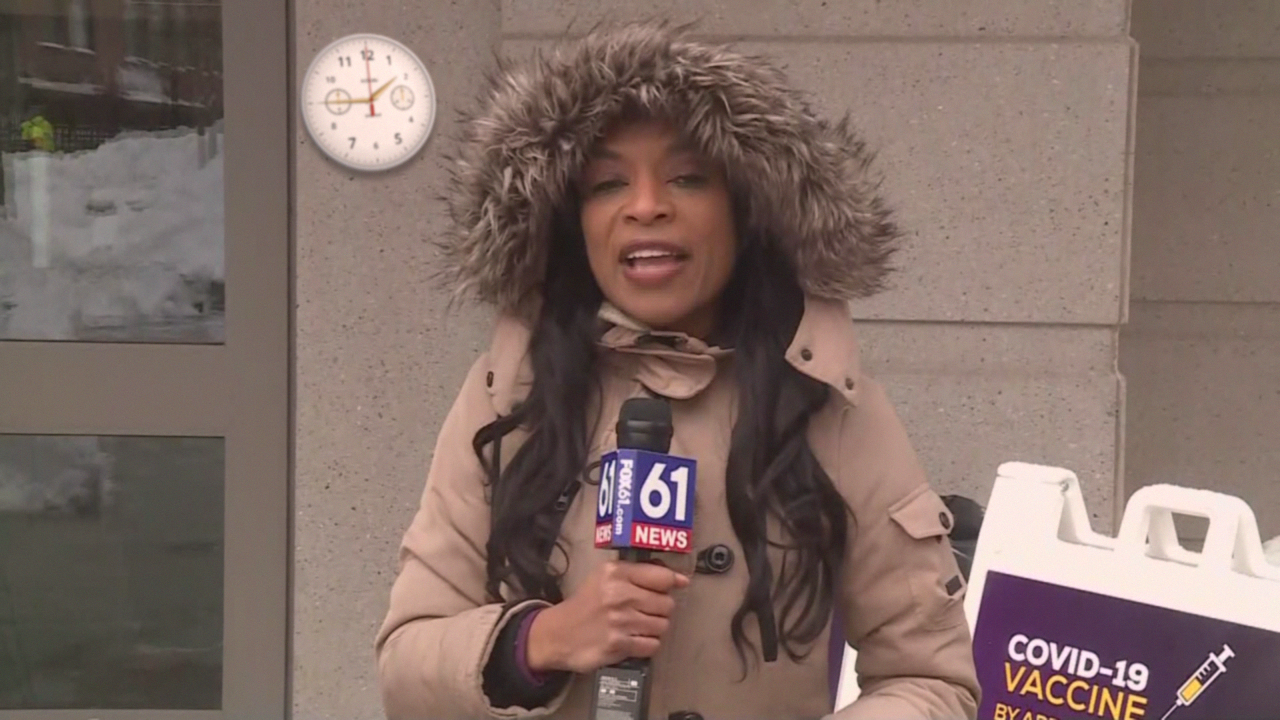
**1:45**
